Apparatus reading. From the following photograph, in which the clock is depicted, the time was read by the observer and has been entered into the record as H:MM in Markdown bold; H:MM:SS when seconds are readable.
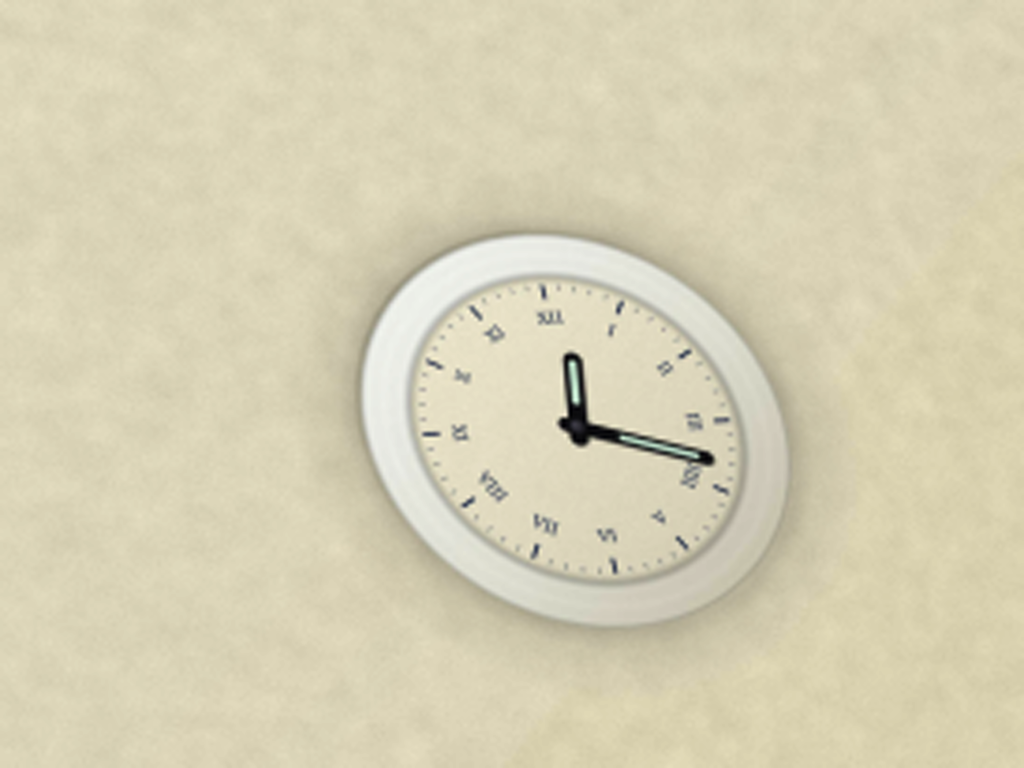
**12:18**
